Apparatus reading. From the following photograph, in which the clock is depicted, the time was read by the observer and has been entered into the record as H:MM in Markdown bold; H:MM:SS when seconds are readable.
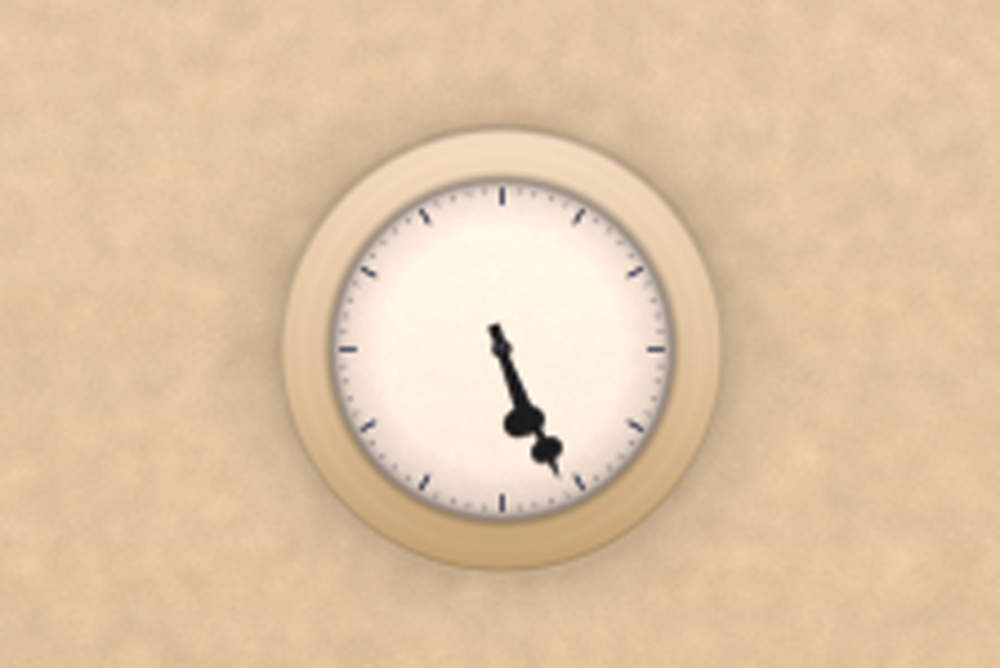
**5:26**
